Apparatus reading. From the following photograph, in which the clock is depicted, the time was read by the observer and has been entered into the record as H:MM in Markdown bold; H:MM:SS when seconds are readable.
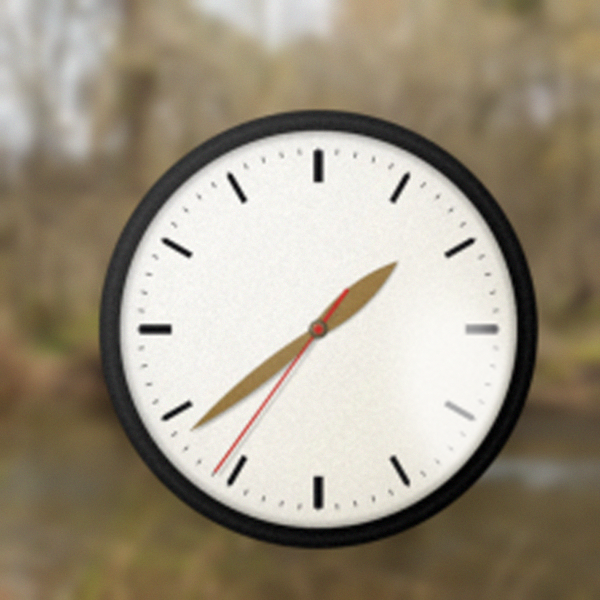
**1:38:36**
